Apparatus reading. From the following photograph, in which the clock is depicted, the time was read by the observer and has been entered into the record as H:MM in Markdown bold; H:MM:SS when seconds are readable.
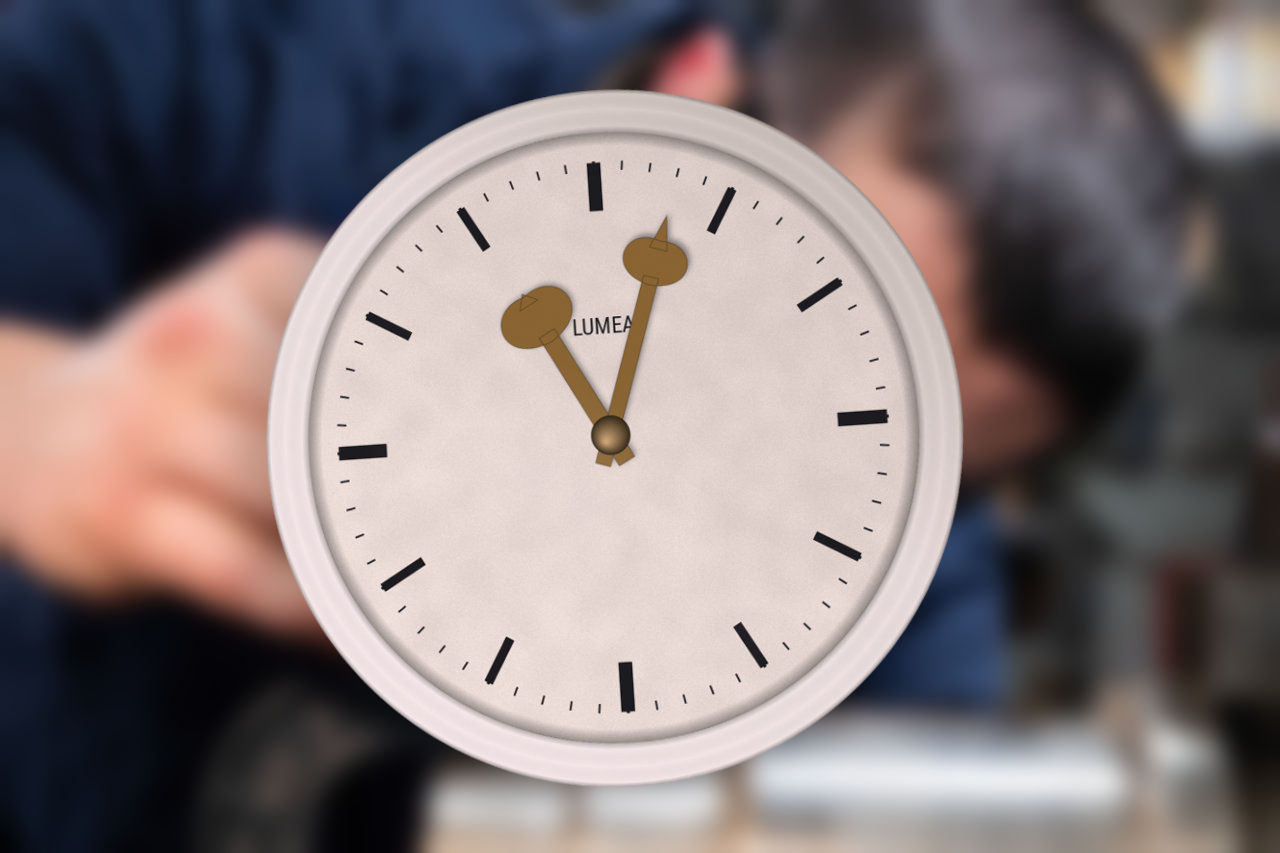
**11:03**
